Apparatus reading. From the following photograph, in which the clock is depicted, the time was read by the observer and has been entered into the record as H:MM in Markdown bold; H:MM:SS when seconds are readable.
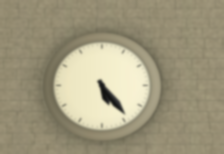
**5:24**
